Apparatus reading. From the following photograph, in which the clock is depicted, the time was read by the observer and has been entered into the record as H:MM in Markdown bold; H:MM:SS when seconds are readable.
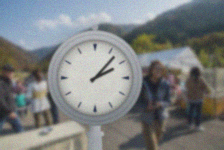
**2:07**
